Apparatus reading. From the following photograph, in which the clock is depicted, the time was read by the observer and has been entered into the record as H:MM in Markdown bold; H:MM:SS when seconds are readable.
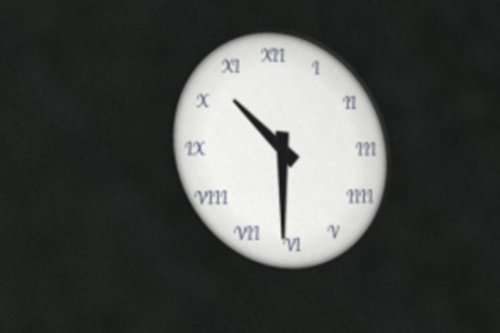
**10:31**
